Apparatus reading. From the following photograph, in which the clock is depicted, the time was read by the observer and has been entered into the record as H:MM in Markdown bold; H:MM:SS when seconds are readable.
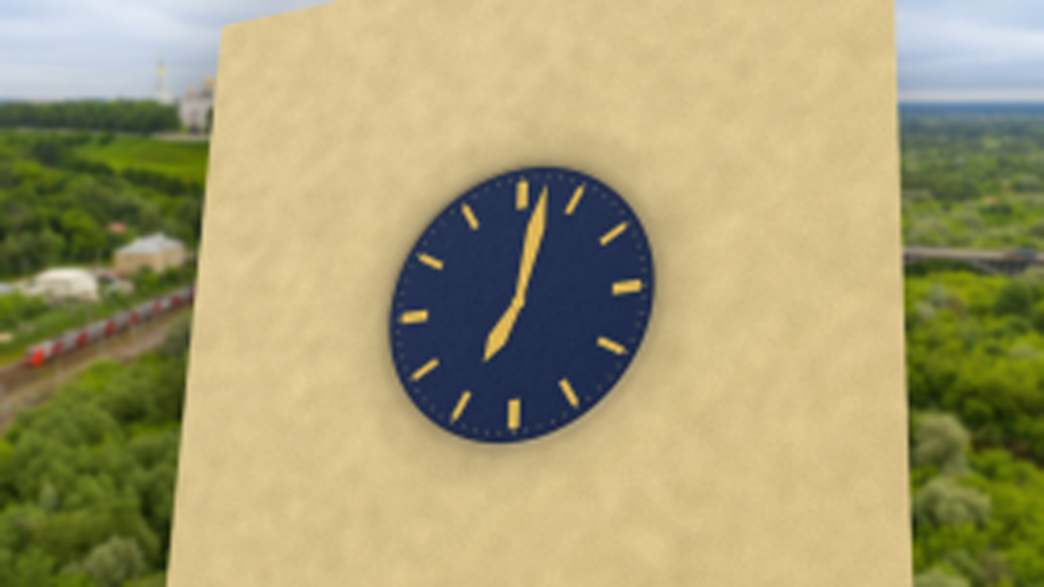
**7:02**
